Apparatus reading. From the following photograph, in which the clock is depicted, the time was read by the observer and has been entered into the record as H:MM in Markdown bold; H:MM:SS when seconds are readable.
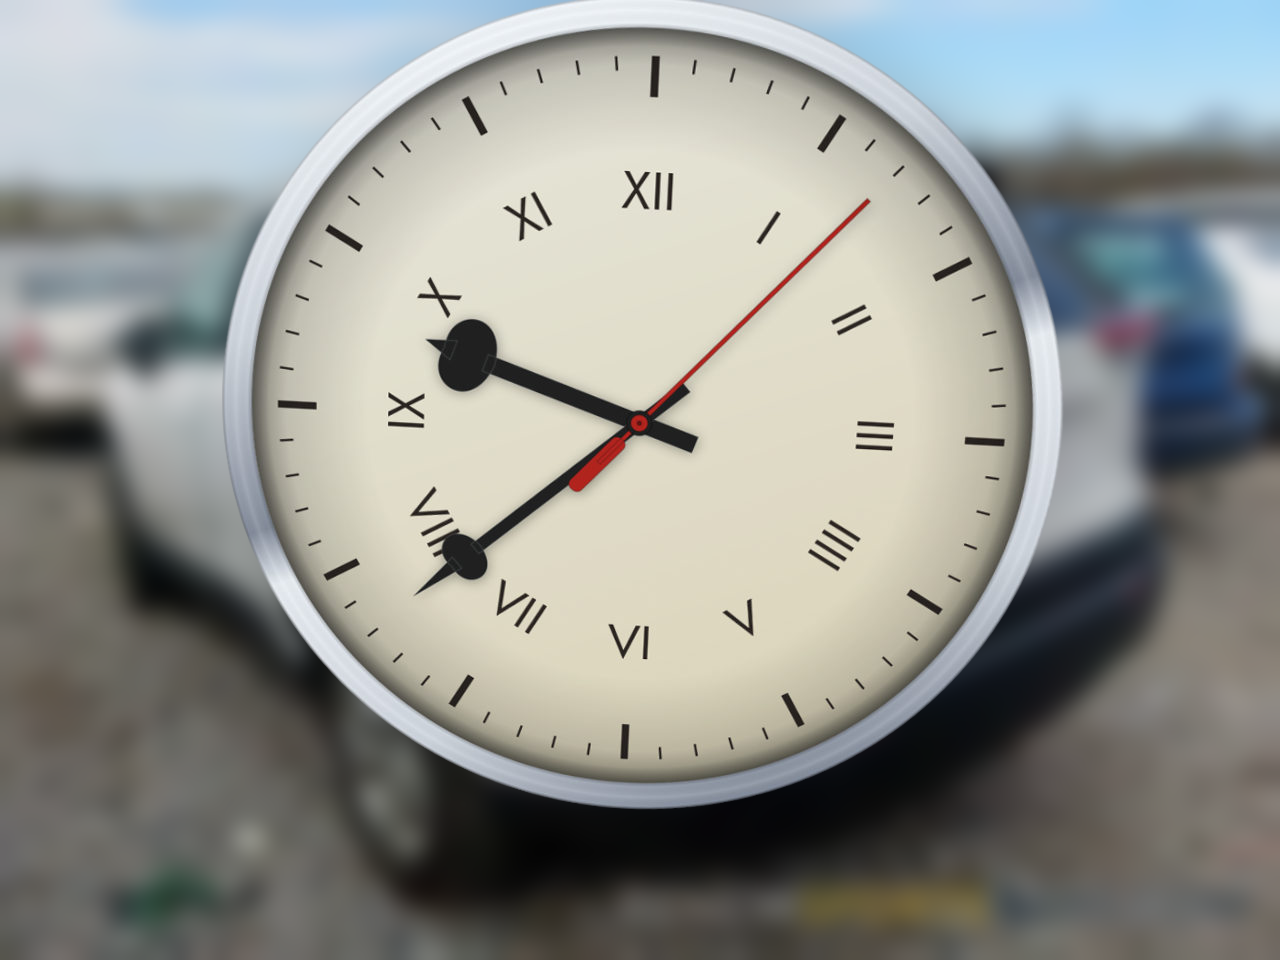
**9:38:07**
